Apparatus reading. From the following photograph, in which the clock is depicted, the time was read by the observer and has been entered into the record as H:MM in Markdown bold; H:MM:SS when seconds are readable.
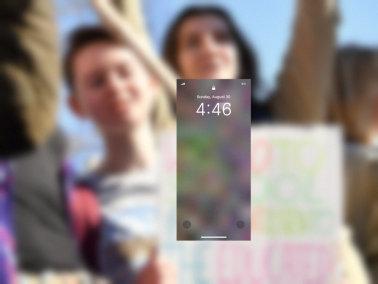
**4:46**
